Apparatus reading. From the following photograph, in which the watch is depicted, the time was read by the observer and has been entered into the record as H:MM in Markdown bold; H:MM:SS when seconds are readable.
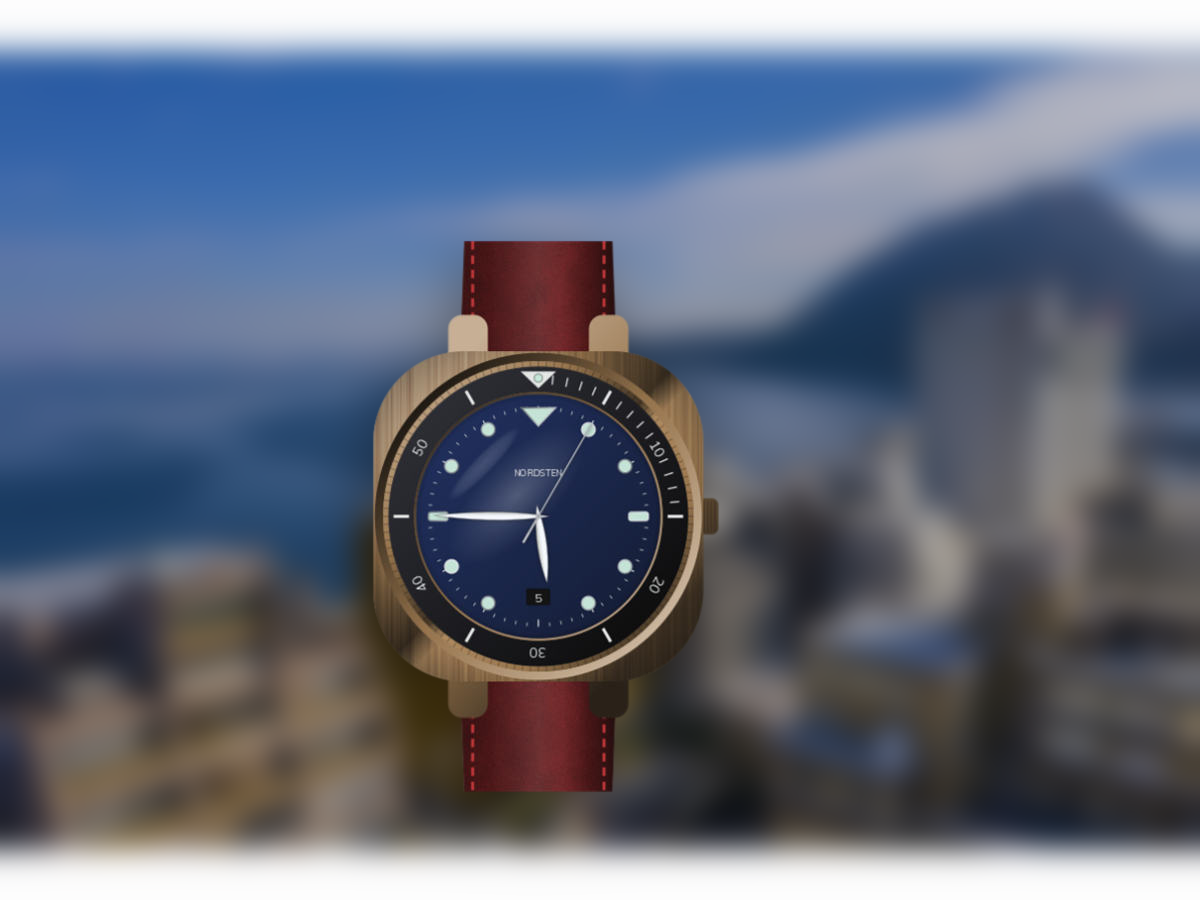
**5:45:05**
